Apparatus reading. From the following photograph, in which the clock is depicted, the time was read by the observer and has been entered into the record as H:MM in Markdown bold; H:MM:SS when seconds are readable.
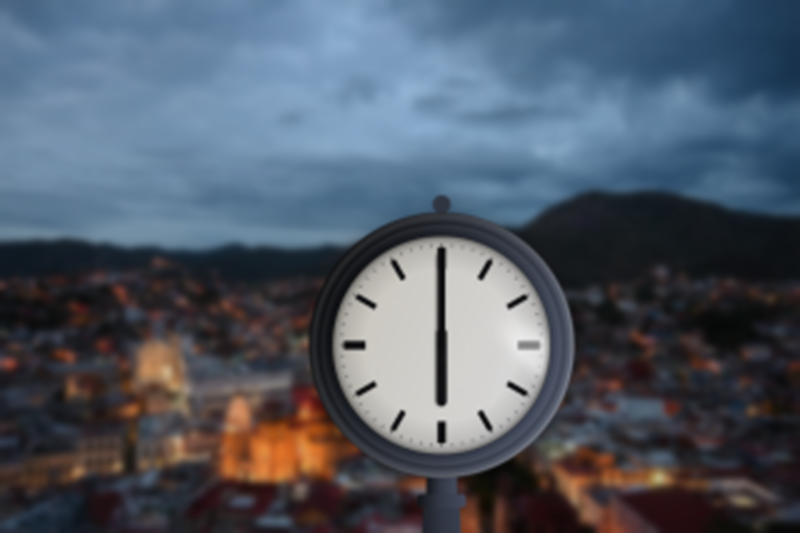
**6:00**
